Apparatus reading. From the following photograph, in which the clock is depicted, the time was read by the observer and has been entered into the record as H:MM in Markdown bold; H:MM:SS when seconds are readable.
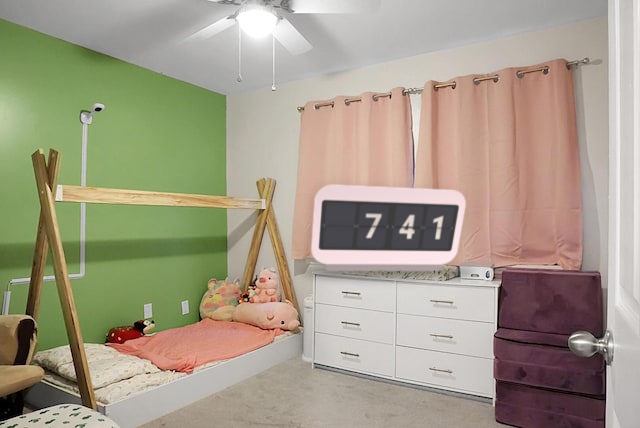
**7:41**
